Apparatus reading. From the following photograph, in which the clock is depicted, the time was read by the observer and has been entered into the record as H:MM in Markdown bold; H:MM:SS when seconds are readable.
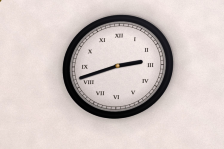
**2:42**
